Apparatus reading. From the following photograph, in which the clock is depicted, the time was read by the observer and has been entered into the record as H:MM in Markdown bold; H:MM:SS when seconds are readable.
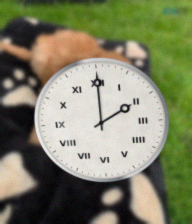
**2:00**
